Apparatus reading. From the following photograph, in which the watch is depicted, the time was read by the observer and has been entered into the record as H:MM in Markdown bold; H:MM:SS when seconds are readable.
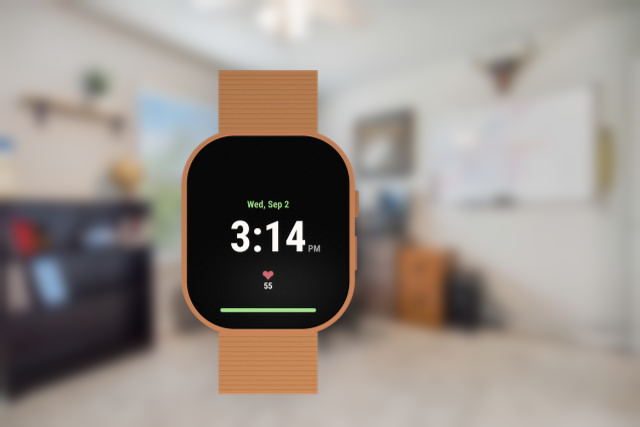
**3:14**
